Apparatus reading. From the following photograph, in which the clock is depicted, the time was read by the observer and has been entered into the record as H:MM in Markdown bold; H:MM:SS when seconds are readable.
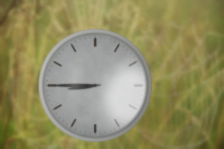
**8:45**
